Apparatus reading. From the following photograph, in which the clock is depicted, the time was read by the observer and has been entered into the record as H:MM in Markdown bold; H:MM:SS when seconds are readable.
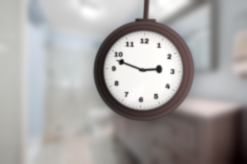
**2:48**
